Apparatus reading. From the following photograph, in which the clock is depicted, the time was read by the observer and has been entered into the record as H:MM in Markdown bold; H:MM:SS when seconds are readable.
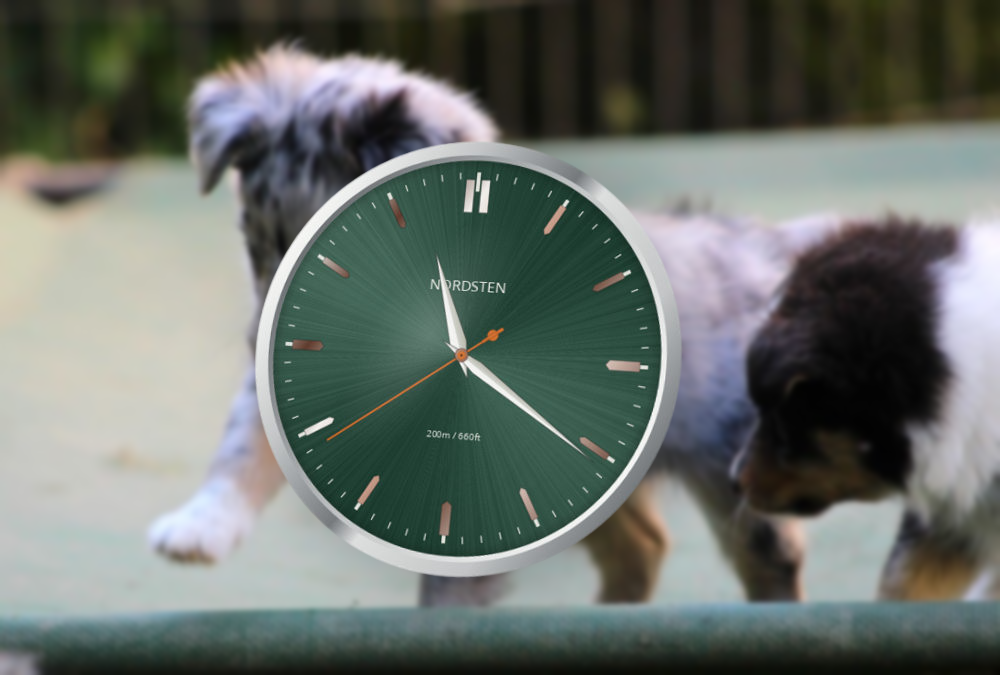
**11:20:39**
